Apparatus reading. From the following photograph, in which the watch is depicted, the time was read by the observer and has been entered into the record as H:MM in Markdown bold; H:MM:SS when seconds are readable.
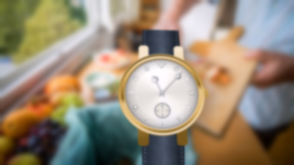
**11:07**
